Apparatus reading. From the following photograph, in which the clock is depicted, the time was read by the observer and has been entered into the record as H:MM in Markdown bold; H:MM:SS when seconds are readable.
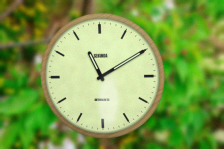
**11:10**
